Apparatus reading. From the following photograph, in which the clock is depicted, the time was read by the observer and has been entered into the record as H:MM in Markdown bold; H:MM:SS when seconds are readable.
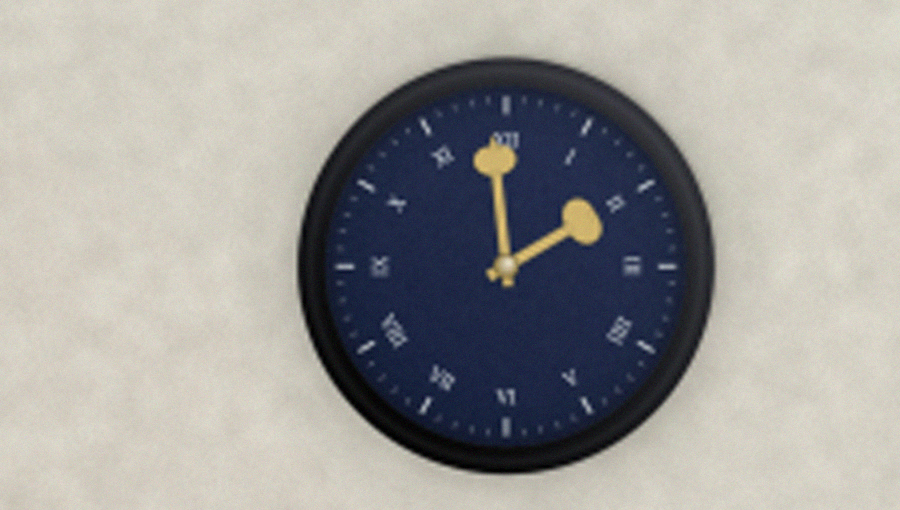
**1:59**
